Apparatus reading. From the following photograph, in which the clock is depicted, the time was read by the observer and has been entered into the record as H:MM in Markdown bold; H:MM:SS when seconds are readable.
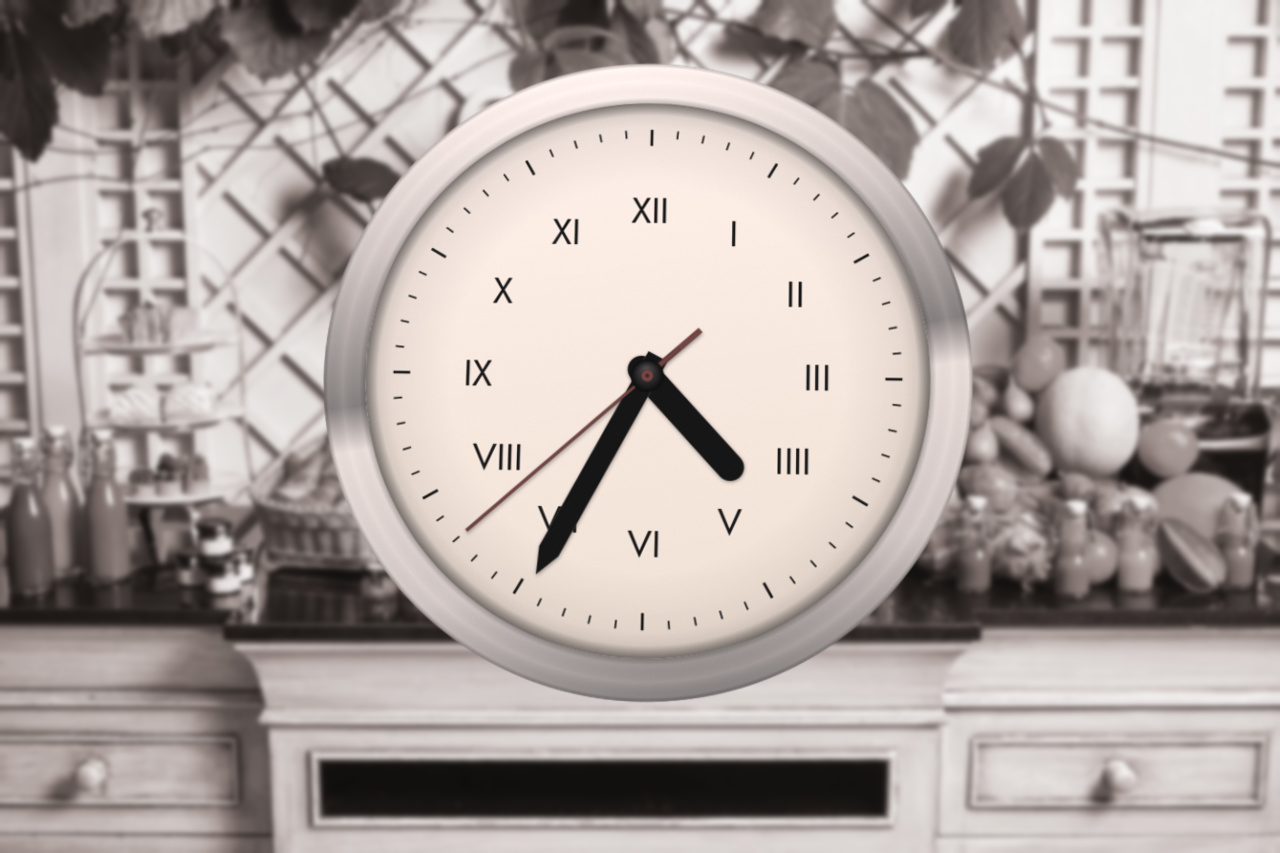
**4:34:38**
